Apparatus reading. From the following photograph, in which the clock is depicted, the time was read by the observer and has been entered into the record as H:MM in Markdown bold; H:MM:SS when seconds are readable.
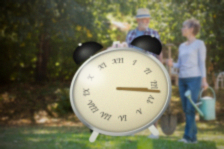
**3:17**
